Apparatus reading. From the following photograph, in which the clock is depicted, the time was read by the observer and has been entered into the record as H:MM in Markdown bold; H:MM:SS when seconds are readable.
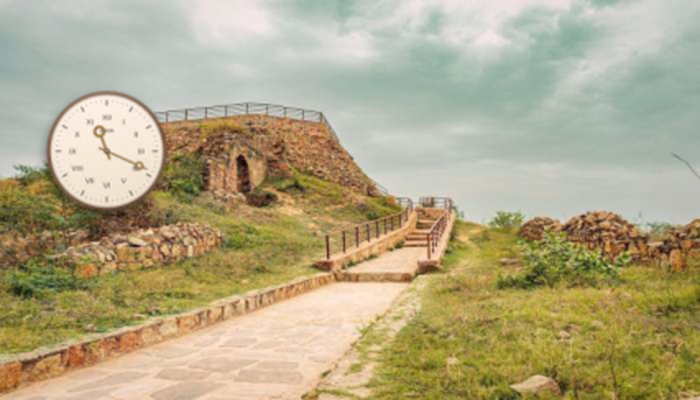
**11:19**
